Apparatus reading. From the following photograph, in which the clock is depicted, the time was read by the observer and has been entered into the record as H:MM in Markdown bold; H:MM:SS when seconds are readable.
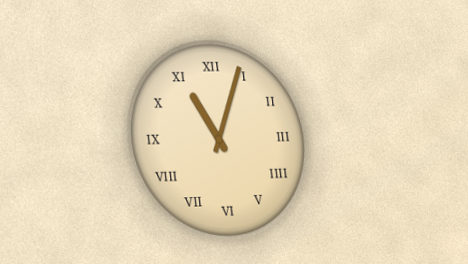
**11:04**
